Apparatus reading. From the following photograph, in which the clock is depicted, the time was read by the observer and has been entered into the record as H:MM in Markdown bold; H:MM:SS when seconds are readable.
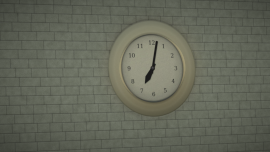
**7:02**
